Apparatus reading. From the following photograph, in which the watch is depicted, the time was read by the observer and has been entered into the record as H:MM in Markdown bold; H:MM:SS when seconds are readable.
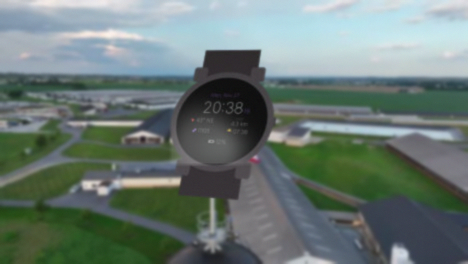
**20:38**
